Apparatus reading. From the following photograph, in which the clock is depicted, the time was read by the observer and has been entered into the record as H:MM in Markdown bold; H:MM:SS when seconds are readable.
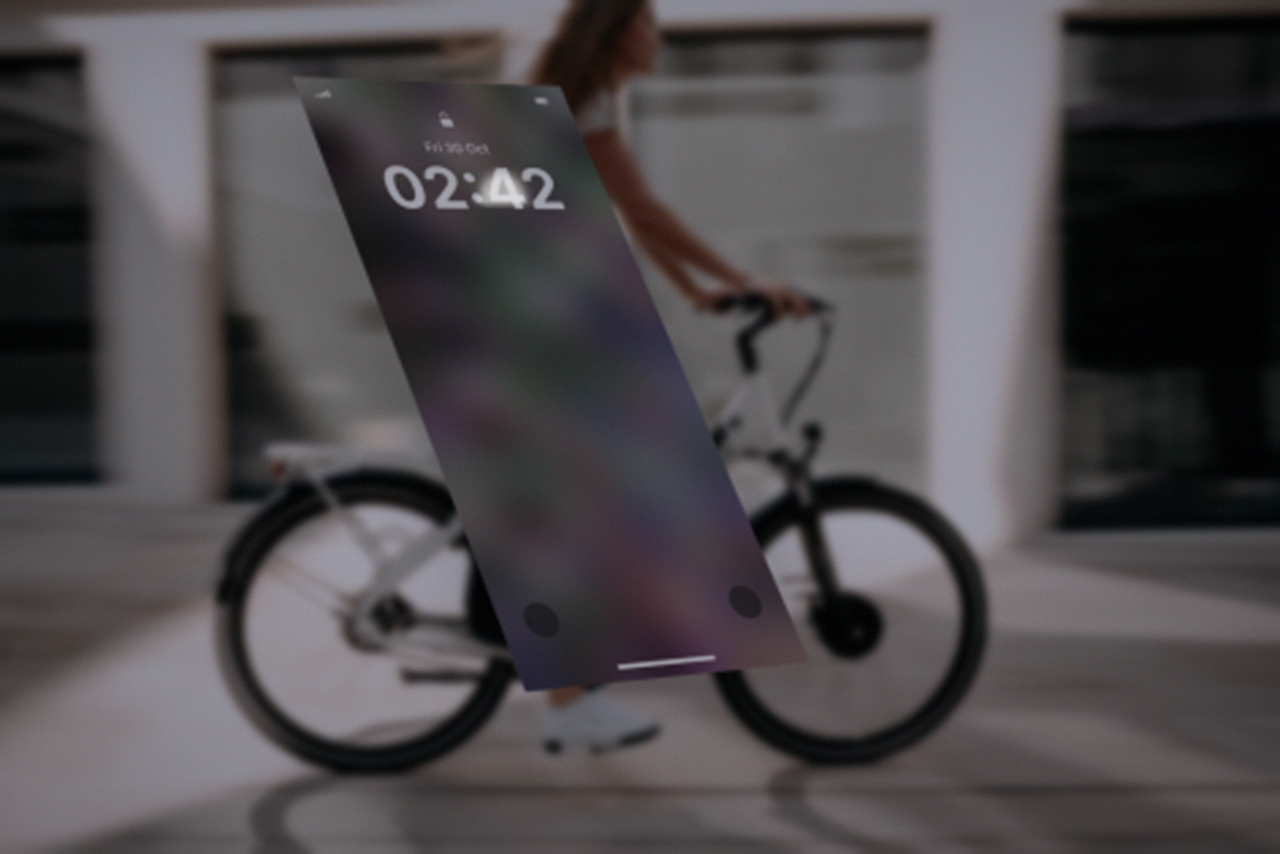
**2:42**
